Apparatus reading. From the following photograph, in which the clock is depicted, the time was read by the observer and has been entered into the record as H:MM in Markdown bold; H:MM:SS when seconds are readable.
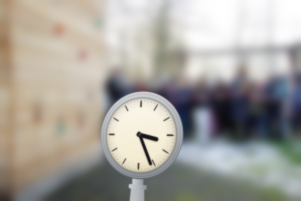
**3:26**
